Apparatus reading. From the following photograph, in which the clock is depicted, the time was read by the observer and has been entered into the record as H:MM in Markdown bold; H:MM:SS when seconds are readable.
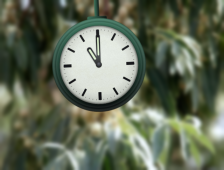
**11:00**
